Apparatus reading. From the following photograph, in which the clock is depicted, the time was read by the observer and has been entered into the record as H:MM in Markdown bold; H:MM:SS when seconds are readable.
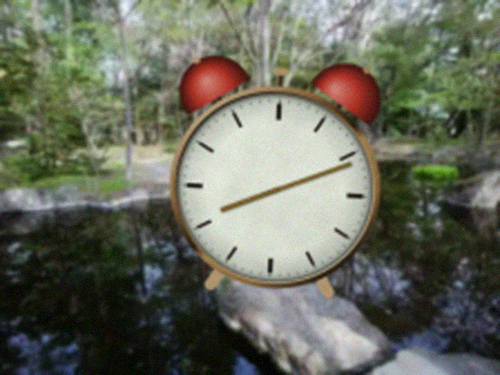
**8:11**
